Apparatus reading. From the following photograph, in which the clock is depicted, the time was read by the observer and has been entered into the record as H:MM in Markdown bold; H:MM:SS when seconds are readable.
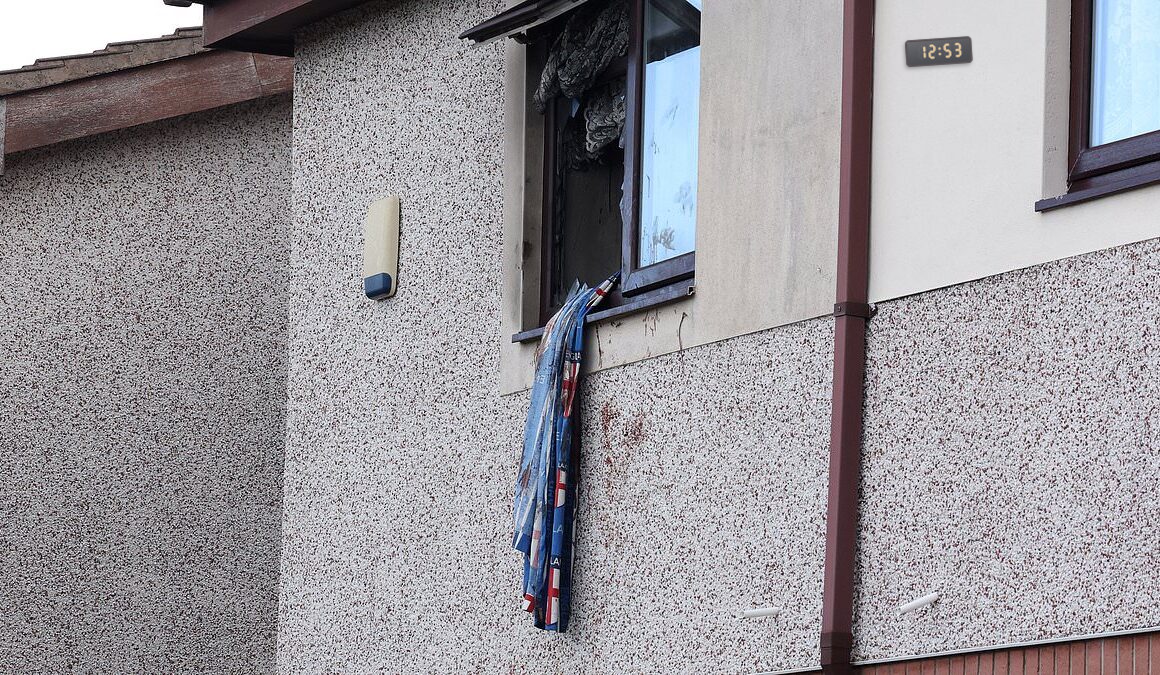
**12:53**
